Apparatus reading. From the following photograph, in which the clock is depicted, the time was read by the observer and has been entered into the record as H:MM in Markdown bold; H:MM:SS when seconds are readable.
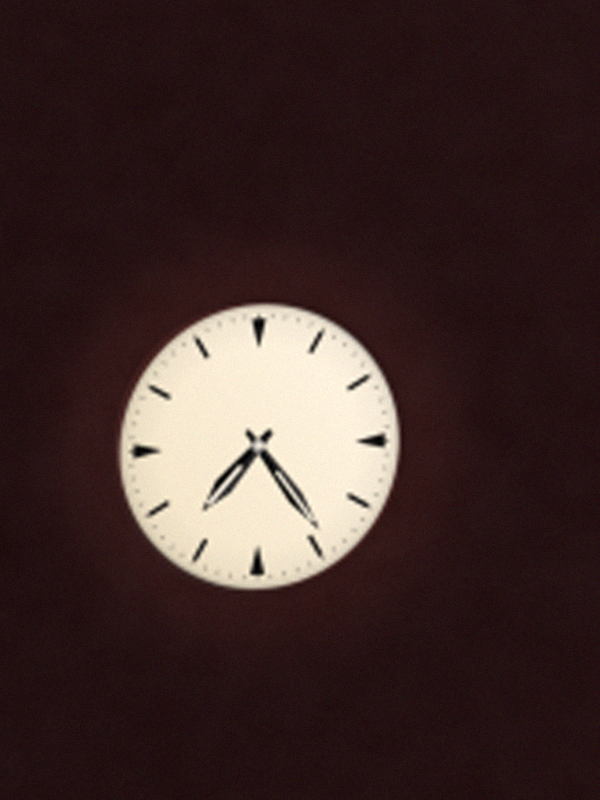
**7:24**
